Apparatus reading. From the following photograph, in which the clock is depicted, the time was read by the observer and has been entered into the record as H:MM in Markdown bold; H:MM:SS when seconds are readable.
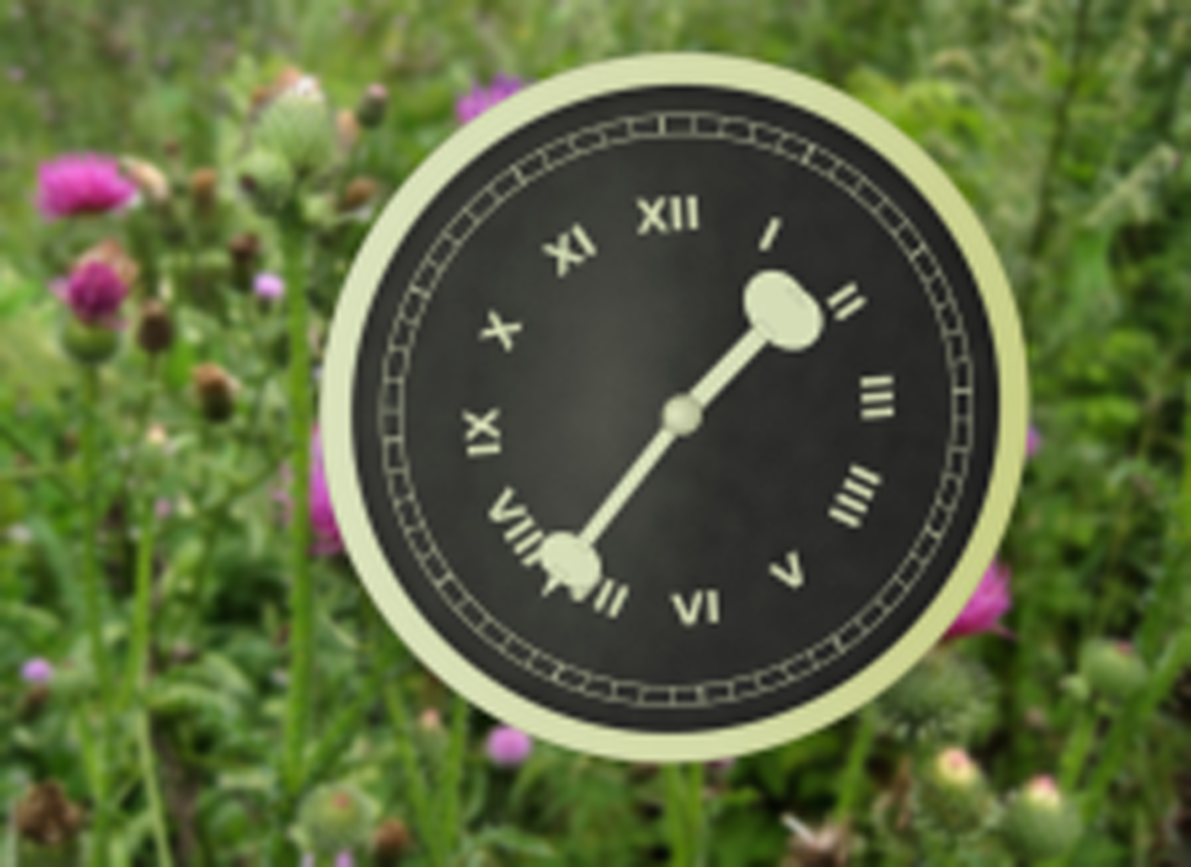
**1:37**
